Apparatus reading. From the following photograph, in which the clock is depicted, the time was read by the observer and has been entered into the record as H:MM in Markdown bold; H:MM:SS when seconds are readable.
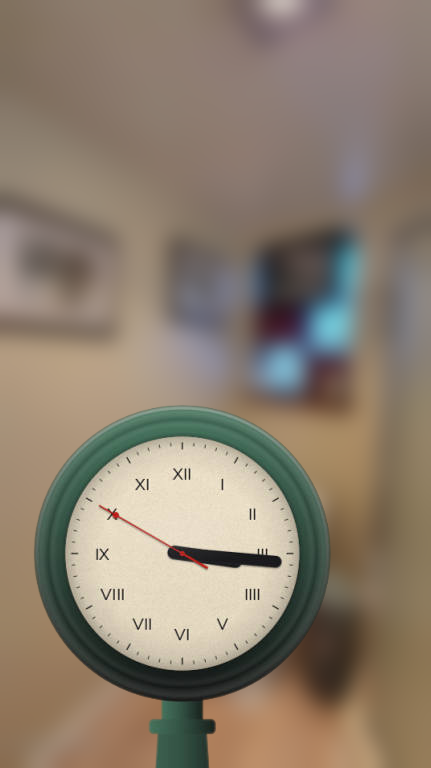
**3:15:50**
